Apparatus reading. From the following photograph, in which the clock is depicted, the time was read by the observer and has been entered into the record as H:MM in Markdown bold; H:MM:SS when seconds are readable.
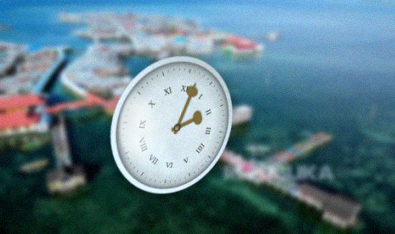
**2:02**
